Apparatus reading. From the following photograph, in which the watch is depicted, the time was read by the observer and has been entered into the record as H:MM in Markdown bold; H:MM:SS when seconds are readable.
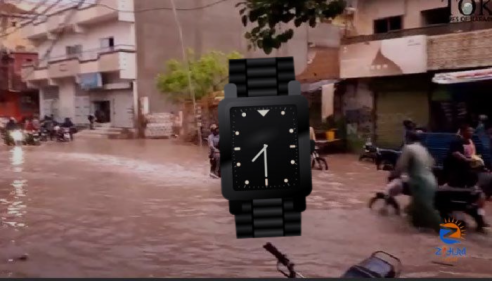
**7:30**
